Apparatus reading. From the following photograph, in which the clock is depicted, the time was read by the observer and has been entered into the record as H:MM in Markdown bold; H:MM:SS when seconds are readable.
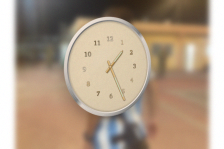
**1:26**
